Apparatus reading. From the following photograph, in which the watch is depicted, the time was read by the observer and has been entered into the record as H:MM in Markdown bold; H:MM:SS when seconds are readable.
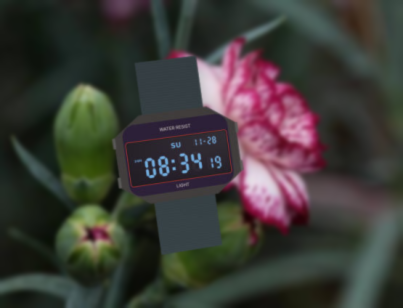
**8:34:19**
